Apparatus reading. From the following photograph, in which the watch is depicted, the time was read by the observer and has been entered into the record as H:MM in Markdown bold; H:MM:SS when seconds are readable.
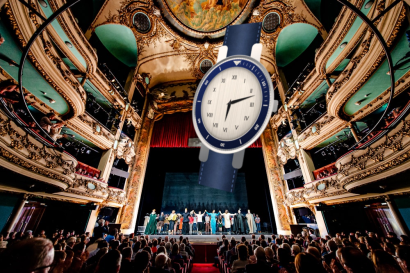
**6:12**
